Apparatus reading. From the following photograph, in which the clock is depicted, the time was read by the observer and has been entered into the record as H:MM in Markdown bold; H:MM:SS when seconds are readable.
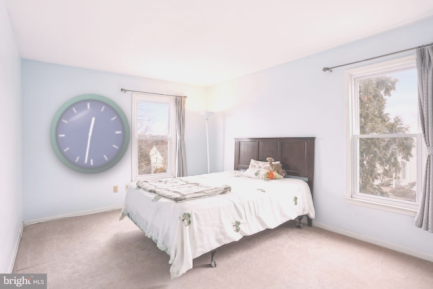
**12:32**
